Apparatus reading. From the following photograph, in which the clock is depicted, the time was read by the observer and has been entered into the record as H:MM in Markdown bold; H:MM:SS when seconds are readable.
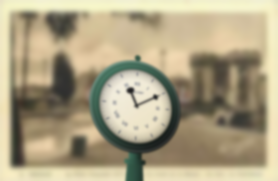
**11:10**
